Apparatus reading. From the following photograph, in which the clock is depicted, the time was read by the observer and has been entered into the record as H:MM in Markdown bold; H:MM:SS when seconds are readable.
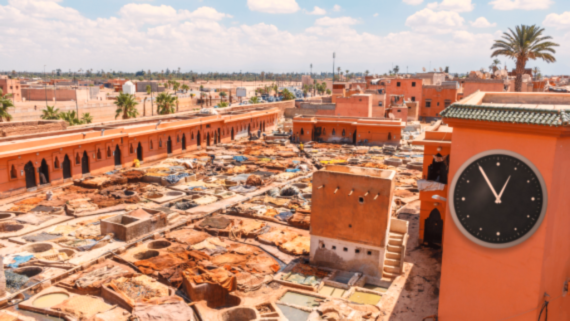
**12:55**
